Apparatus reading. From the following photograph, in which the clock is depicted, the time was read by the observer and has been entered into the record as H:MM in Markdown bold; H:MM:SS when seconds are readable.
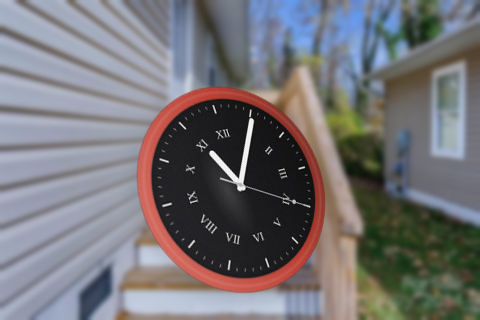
**11:05:20**
